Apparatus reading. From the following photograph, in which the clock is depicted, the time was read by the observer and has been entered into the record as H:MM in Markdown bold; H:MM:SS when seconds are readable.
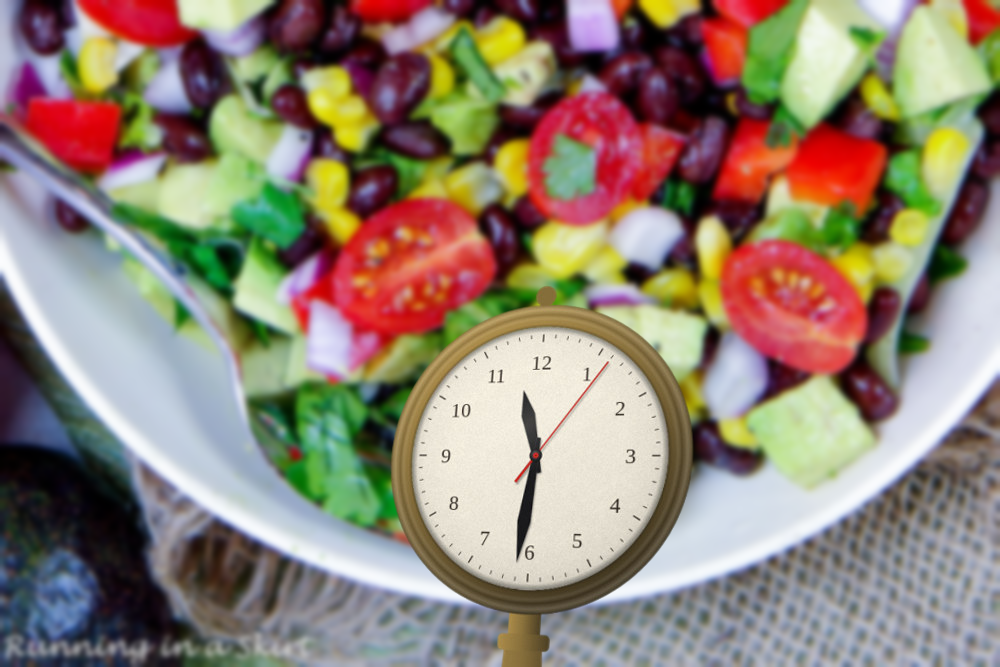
**11:31:06**
